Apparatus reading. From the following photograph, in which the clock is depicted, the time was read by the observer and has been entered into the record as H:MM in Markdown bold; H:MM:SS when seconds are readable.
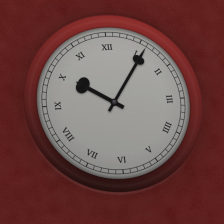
**10:06**
